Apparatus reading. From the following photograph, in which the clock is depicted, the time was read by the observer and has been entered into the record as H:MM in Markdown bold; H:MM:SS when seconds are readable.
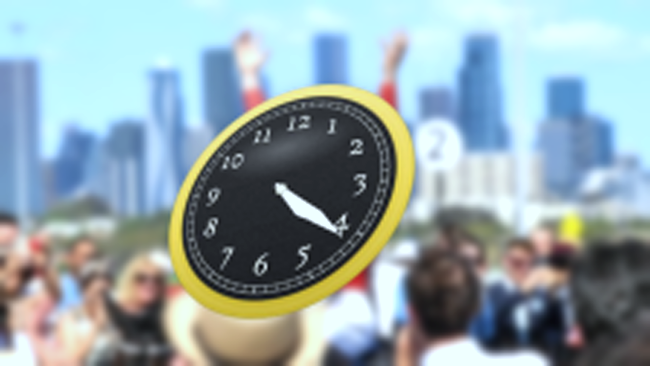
**4:21**
